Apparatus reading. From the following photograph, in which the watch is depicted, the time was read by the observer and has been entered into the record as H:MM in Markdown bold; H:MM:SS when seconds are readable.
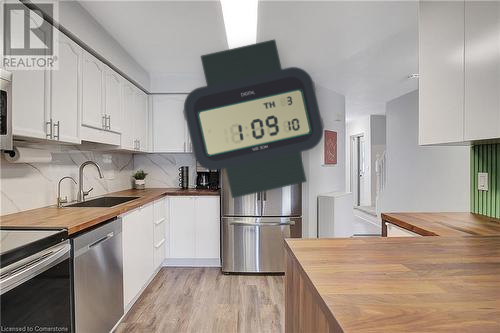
**1:09:10**
